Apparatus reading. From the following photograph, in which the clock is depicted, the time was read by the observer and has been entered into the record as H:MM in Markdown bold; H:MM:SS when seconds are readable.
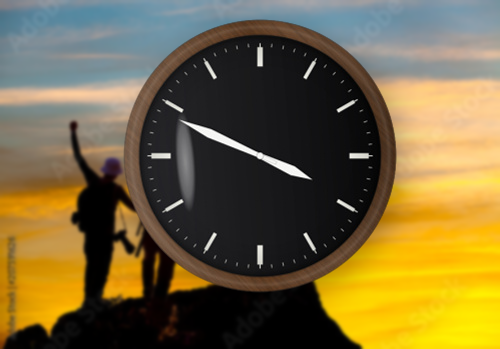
**3:49**
